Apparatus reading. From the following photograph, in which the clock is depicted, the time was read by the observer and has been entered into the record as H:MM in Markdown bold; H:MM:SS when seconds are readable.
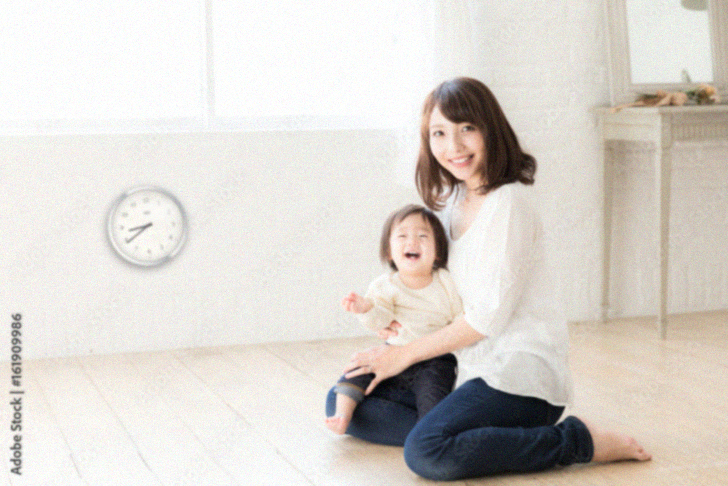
**8:39**
